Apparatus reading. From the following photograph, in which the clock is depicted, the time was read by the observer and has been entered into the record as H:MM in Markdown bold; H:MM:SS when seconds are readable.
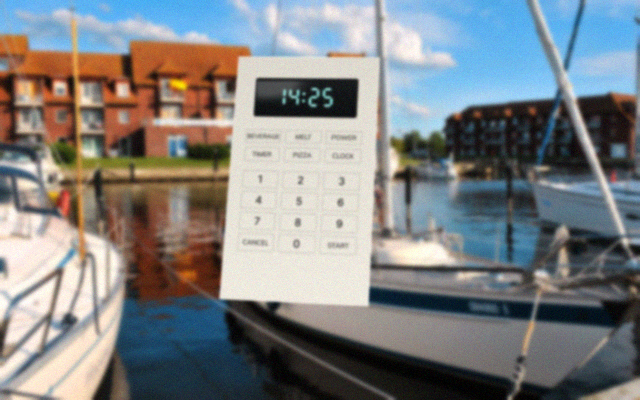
**14:25**
